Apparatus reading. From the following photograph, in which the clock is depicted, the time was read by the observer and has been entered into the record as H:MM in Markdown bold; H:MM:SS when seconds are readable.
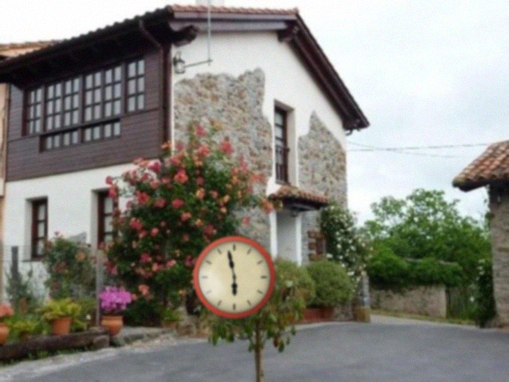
**5:58**
